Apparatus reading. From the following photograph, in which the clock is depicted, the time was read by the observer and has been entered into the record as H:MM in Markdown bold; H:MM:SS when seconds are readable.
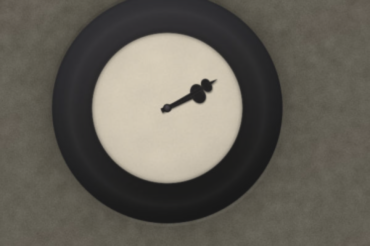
**2:10**
